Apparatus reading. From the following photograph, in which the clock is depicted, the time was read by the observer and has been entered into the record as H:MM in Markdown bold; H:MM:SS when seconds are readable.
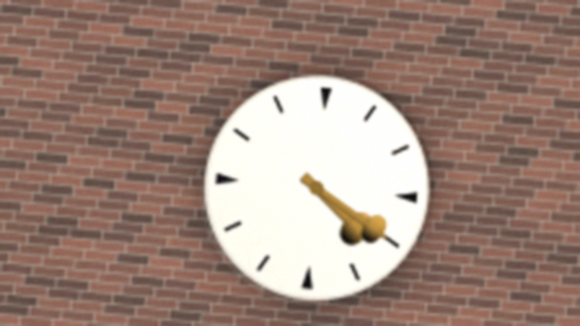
**4:20**
